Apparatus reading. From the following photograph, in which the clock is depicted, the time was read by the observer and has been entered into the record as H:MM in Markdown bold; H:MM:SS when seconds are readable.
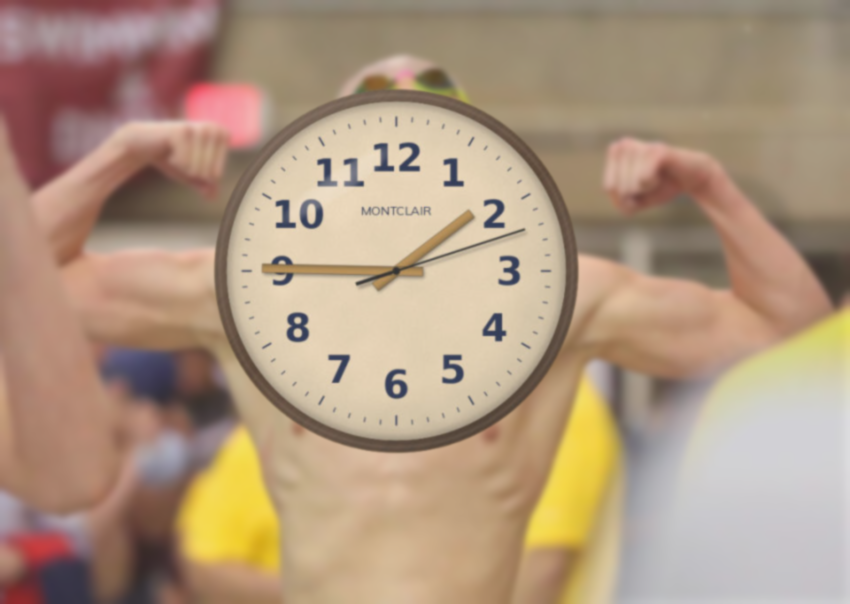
**1:45:12**
